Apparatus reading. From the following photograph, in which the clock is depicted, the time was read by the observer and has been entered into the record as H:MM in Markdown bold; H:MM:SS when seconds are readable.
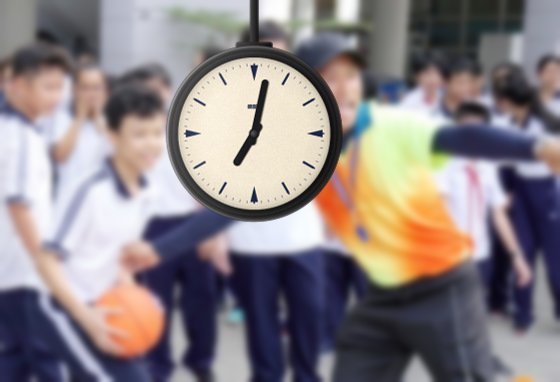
**7:02**
